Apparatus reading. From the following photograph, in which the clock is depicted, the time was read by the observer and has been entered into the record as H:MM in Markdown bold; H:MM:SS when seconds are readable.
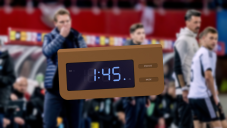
**1:45**
